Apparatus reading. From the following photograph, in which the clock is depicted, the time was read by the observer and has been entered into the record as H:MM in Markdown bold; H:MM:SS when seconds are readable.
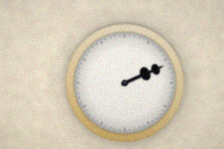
**2:11**
